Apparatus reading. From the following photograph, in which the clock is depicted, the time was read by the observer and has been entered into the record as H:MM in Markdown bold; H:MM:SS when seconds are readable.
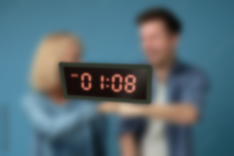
**1:08**
